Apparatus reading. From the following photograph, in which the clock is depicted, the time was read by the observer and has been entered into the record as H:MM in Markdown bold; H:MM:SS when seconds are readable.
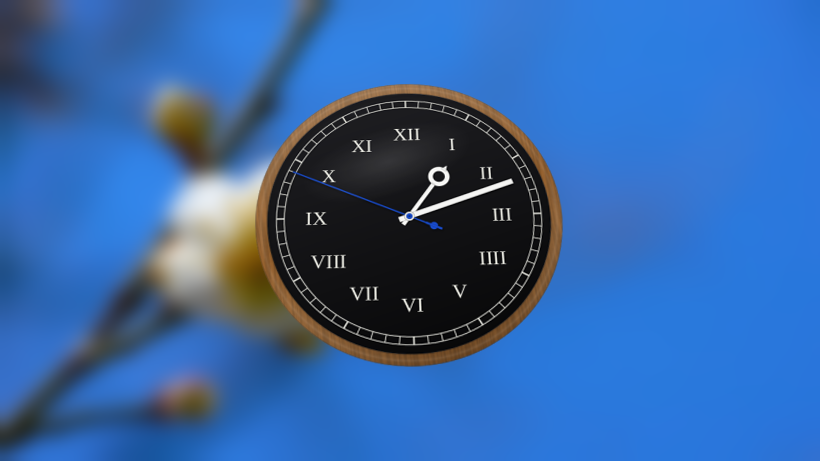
**1:11:49**
